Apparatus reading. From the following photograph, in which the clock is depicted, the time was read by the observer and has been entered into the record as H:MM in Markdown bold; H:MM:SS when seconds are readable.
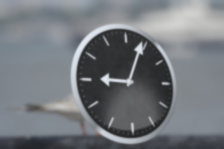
**9:04**
